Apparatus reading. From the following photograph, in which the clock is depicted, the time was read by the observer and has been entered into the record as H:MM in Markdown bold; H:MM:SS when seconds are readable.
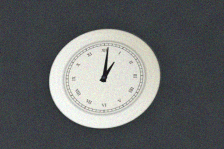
**1:01**
